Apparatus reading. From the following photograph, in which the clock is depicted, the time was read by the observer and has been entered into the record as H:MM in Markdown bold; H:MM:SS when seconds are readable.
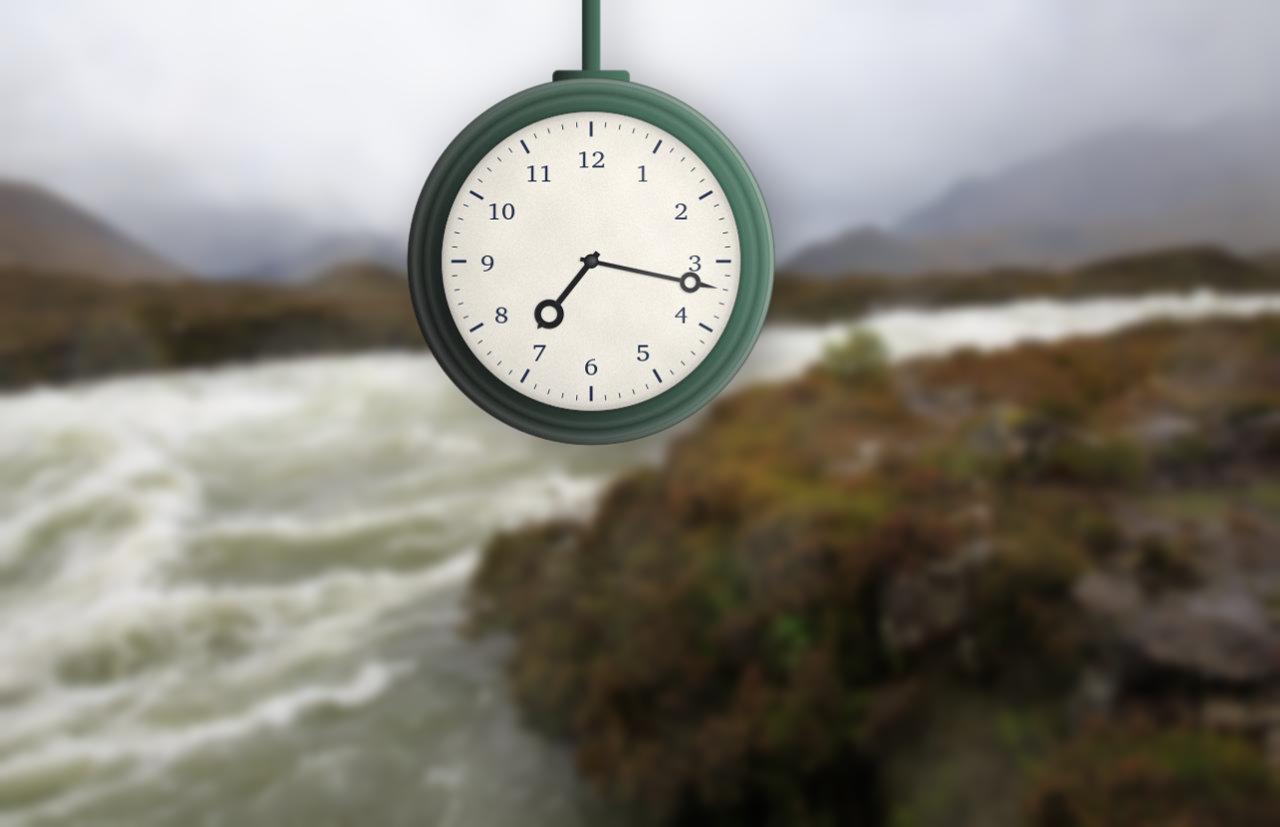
**7:17**
